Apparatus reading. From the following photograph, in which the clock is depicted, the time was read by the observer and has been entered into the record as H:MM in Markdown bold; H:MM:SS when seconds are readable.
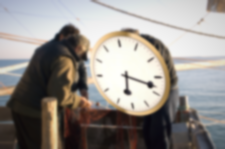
**6:18**
